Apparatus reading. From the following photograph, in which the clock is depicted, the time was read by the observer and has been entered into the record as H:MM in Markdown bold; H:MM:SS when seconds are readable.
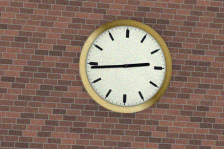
**2:44**
